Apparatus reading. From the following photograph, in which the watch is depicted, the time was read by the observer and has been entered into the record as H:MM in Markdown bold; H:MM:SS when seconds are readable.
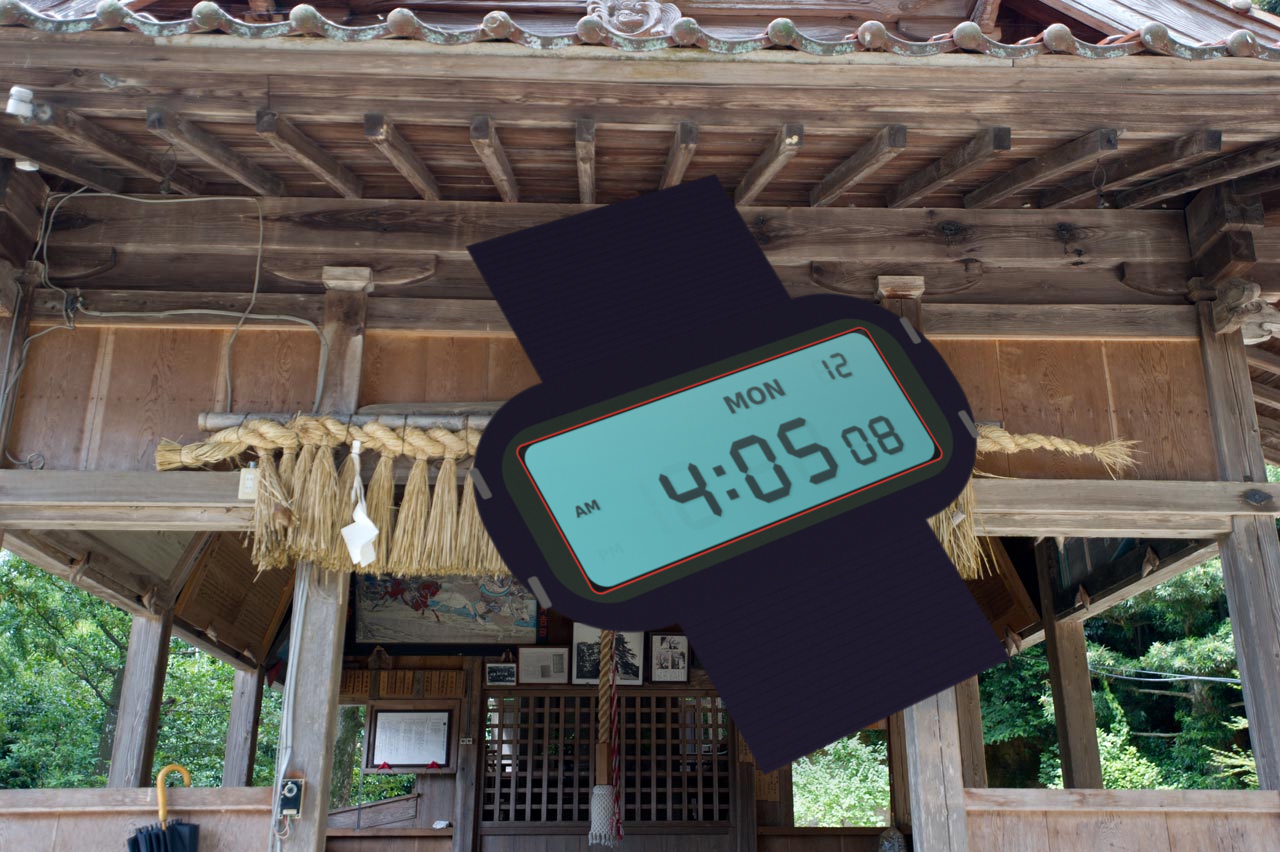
**4:05:08**
